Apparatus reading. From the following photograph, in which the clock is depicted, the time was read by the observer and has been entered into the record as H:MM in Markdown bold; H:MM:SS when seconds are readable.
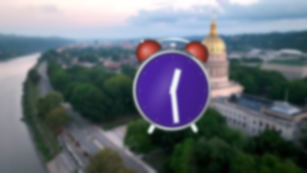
**12:29**
